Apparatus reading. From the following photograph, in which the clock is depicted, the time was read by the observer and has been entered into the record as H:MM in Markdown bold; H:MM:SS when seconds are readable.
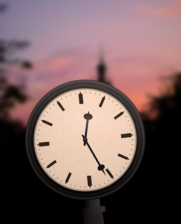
**12:26**
